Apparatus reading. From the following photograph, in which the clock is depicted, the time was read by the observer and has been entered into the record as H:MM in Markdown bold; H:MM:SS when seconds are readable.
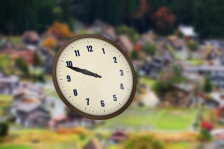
**9:49**
